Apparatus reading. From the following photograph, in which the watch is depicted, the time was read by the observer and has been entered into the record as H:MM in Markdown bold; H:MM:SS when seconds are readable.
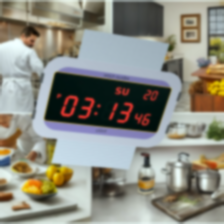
**3:13:46**
